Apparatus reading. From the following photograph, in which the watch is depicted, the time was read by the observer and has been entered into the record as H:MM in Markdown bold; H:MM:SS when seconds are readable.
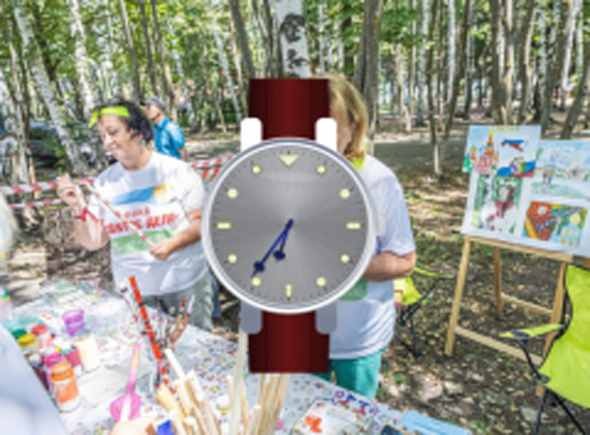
**6:36**
